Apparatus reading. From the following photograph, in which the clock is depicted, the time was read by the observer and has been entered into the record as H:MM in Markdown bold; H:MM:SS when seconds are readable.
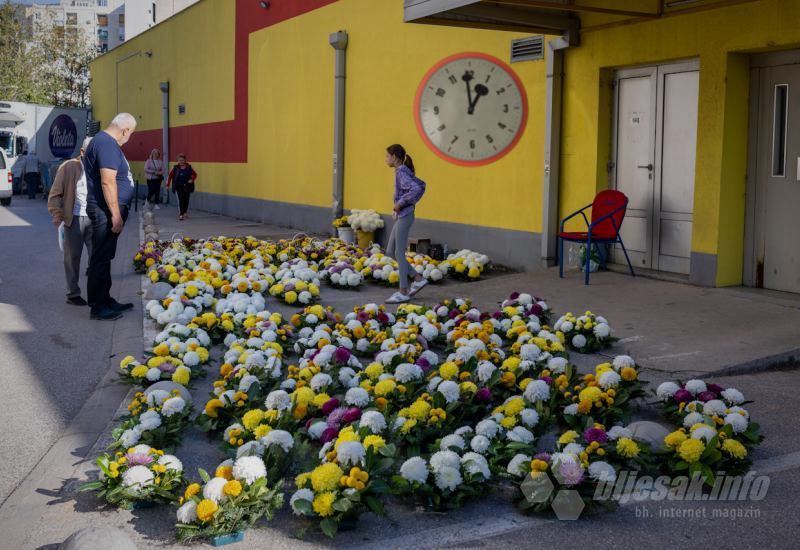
**12:59**
